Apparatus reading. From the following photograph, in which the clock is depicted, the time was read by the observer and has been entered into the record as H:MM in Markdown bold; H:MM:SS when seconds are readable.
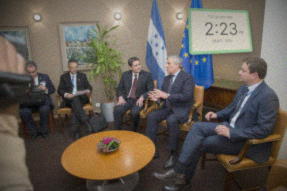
**2:23**
